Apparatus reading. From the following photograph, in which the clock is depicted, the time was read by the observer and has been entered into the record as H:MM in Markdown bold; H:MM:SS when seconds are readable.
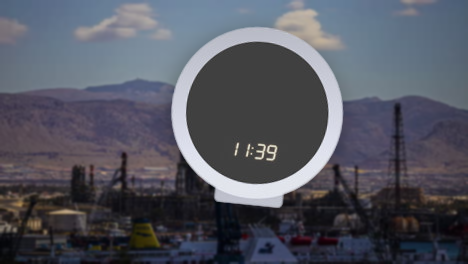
**11:39**
